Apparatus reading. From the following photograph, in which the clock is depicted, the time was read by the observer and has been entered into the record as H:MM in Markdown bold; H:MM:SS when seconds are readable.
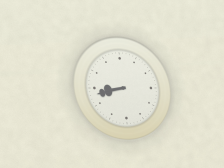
**8:43**
